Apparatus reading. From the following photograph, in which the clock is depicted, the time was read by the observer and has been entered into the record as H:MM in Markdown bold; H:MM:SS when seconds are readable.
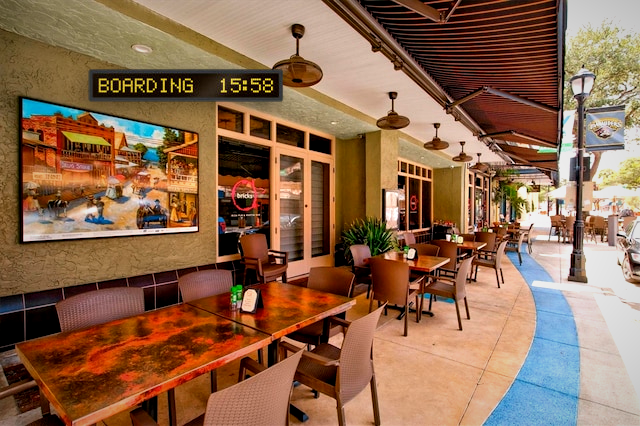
**15:58**
